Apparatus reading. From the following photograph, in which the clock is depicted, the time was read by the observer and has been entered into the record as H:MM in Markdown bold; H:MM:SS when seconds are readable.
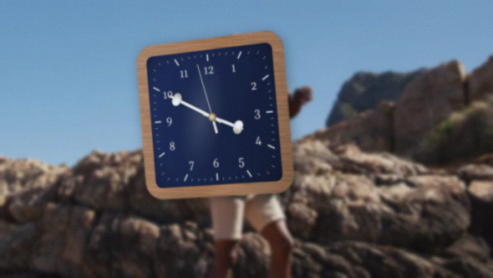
**3:49:58**
